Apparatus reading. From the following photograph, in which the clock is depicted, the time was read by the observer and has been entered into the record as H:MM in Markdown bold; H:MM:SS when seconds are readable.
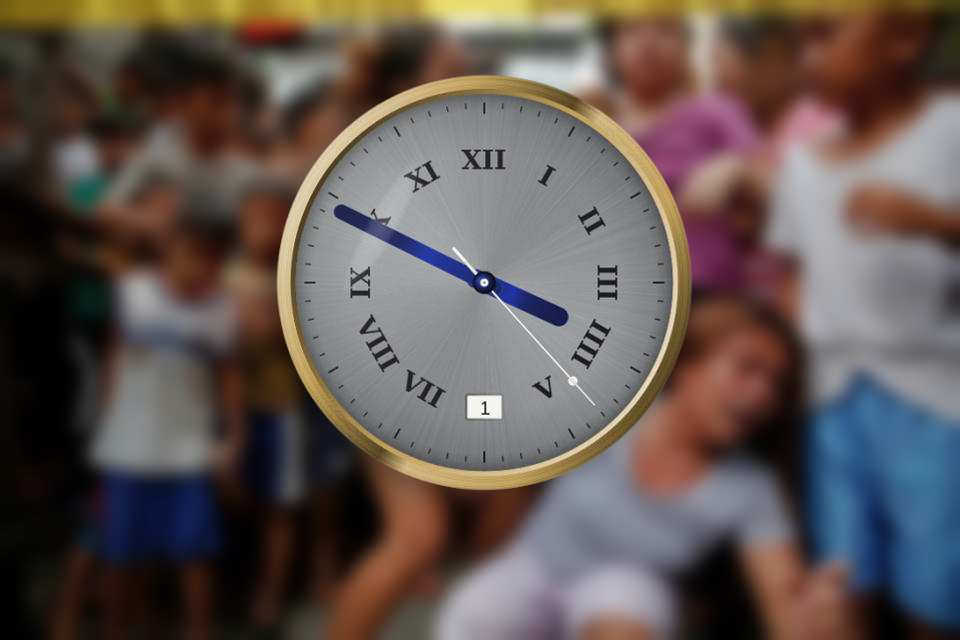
**3:49:23**
